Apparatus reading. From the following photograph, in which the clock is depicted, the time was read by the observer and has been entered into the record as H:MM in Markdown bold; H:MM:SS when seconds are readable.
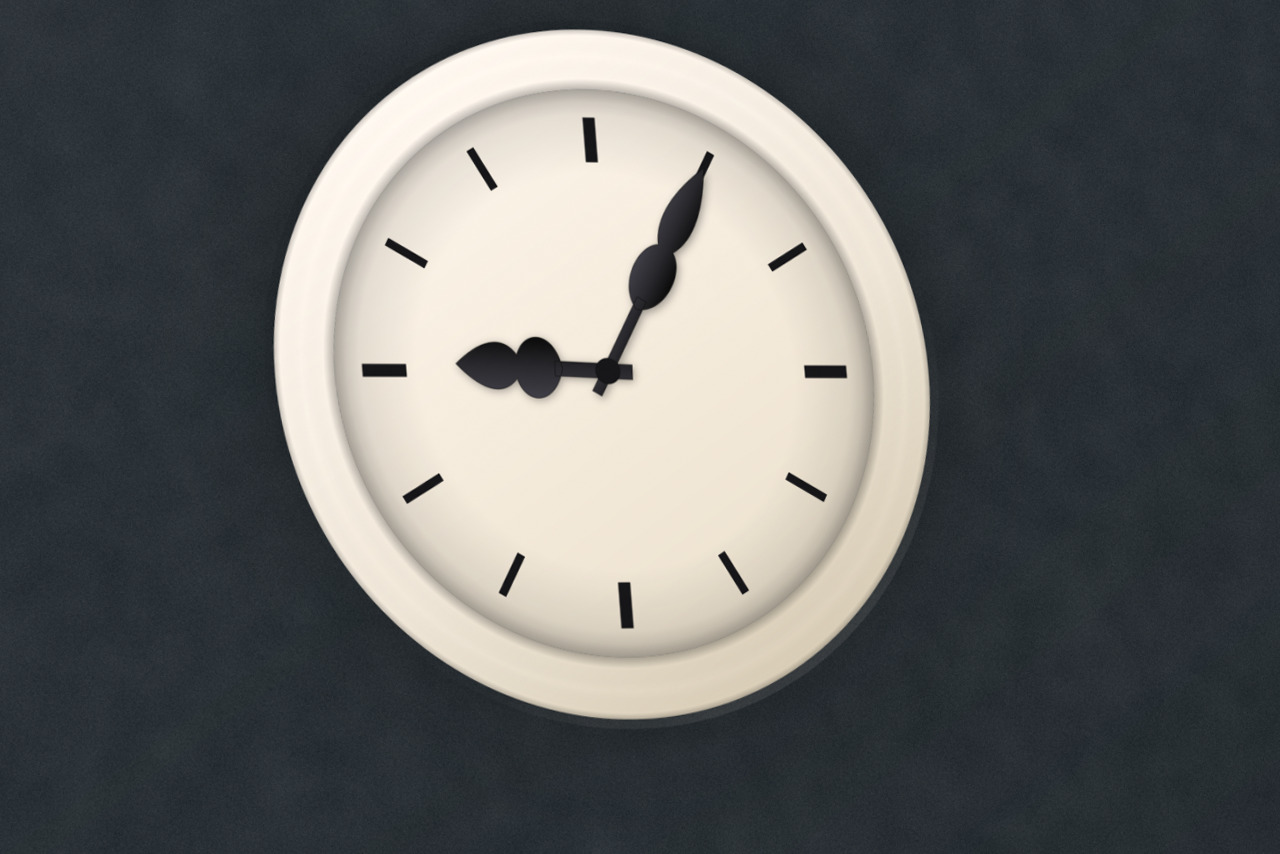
**9:05**
